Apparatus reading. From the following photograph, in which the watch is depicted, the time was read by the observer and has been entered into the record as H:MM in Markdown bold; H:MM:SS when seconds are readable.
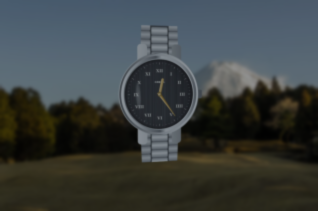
**12:24**
